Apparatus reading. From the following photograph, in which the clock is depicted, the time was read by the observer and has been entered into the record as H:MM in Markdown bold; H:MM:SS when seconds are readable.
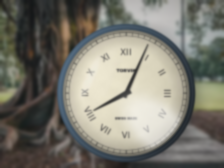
**8:04**
